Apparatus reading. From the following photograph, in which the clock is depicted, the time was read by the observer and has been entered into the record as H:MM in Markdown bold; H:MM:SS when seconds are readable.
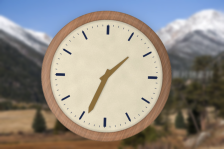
**1:34**
